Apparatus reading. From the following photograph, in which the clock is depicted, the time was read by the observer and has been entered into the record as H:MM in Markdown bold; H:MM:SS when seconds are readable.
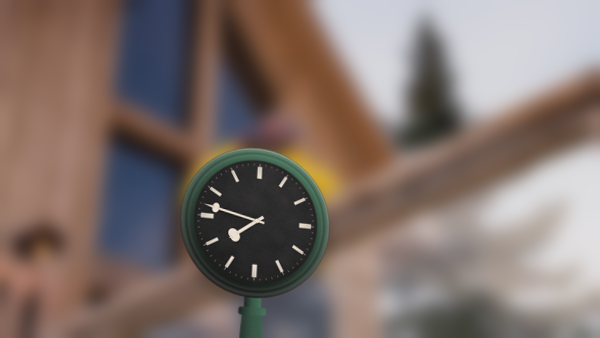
**7:47**
